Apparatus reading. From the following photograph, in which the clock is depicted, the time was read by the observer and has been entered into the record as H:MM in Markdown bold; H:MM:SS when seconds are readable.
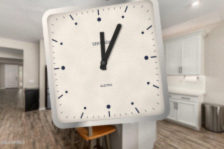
**12:05**
